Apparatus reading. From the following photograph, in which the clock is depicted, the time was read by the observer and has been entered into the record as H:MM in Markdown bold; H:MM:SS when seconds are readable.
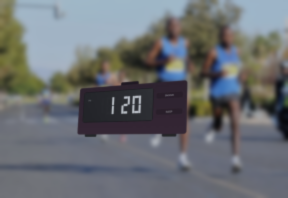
**1:20**
